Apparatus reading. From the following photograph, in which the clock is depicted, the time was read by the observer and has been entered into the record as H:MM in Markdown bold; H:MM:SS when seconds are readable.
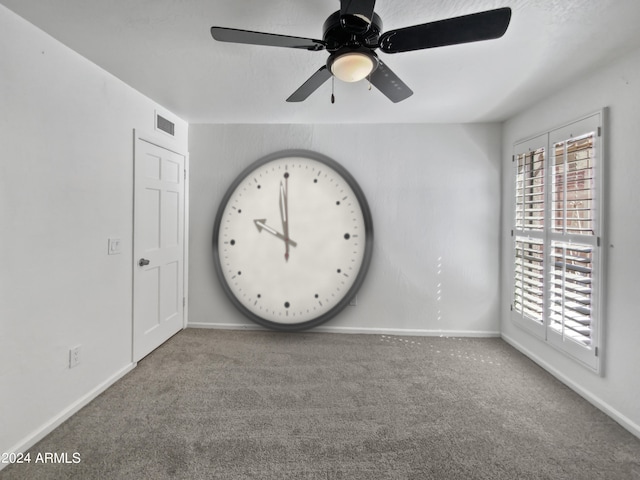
**9:59:00**
